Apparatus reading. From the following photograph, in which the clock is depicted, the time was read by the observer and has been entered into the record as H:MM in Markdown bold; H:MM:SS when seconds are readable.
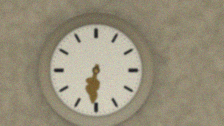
**6:31**
